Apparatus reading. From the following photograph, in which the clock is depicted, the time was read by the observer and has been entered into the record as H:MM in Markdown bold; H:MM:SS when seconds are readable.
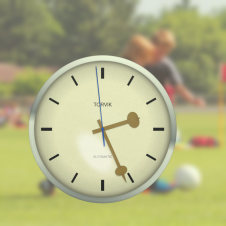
**2:25:59**
